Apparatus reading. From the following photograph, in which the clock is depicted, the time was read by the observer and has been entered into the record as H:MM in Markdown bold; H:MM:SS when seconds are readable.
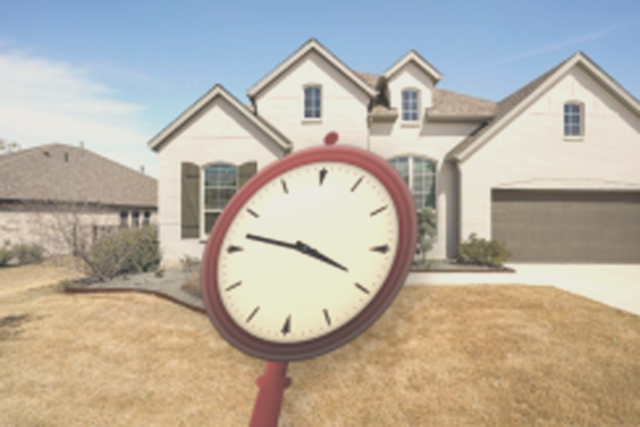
**3:47**
